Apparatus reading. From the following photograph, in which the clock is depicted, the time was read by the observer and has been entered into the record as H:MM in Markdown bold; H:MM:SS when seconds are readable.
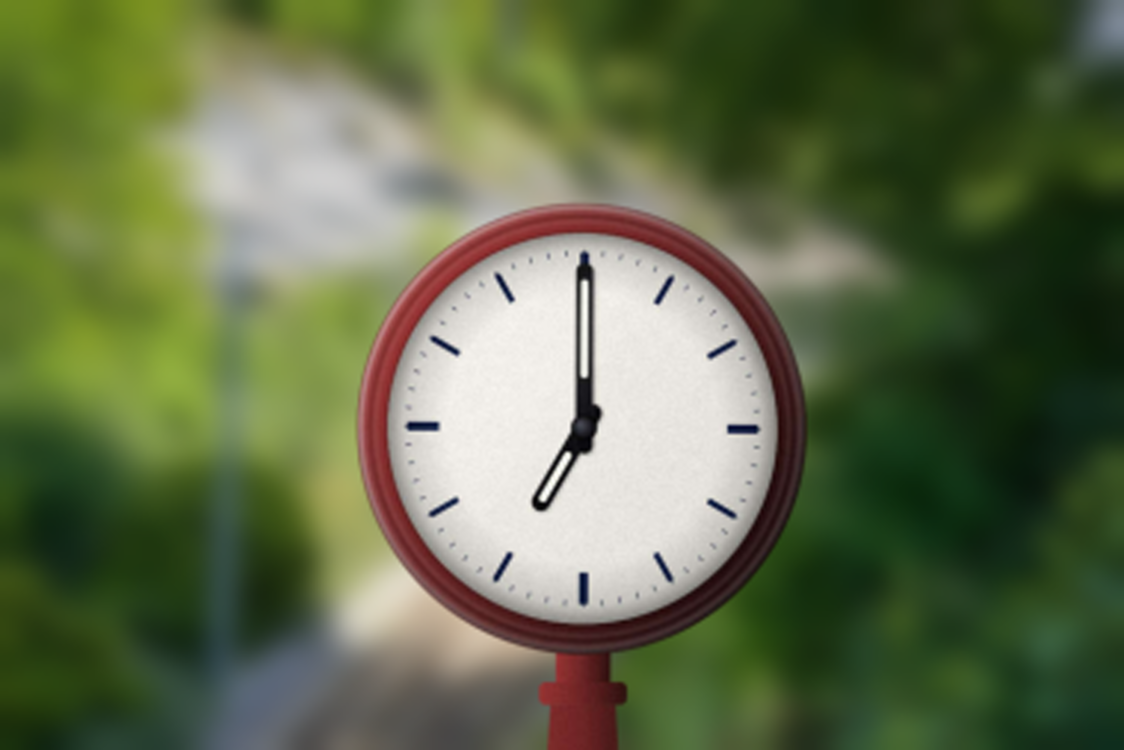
**7:00**
